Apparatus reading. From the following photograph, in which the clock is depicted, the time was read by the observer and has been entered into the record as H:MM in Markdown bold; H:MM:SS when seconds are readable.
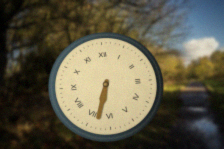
**6:33**
